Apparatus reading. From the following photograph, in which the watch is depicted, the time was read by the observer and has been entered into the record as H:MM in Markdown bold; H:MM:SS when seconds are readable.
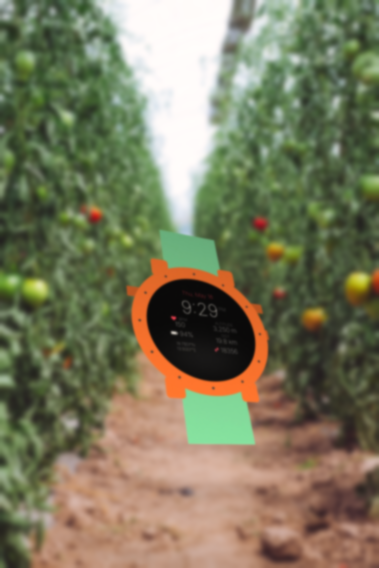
**9:29**
